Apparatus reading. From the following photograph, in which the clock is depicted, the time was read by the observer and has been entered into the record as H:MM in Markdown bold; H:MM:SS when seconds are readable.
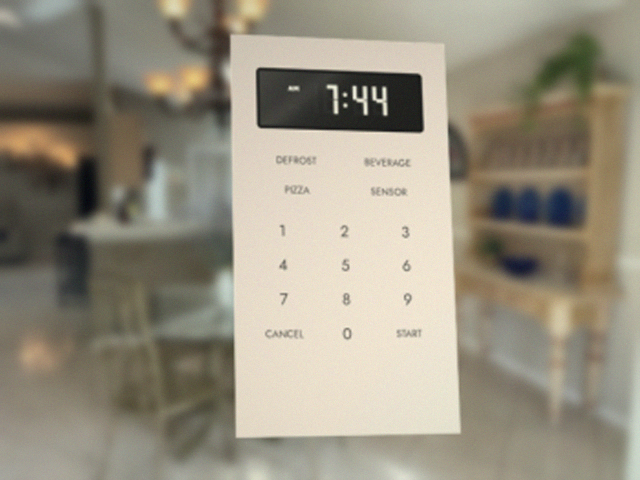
**7:44**
